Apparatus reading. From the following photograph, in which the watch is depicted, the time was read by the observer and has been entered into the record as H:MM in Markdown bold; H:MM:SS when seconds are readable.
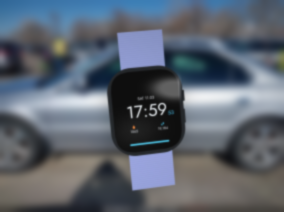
**17:59**
